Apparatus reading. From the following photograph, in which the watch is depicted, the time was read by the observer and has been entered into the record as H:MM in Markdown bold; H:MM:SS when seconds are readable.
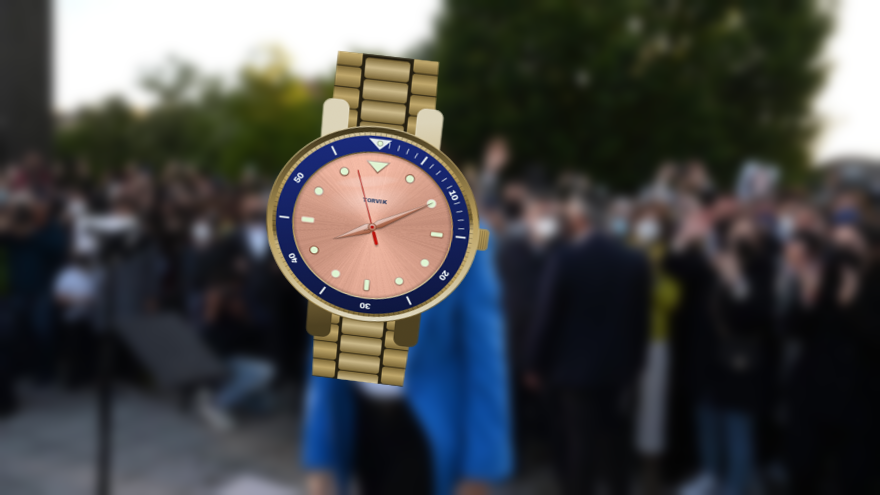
**8:09:57**
